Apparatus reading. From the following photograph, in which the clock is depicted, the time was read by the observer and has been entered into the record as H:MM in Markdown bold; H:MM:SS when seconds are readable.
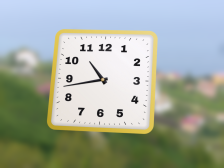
**10:43**
